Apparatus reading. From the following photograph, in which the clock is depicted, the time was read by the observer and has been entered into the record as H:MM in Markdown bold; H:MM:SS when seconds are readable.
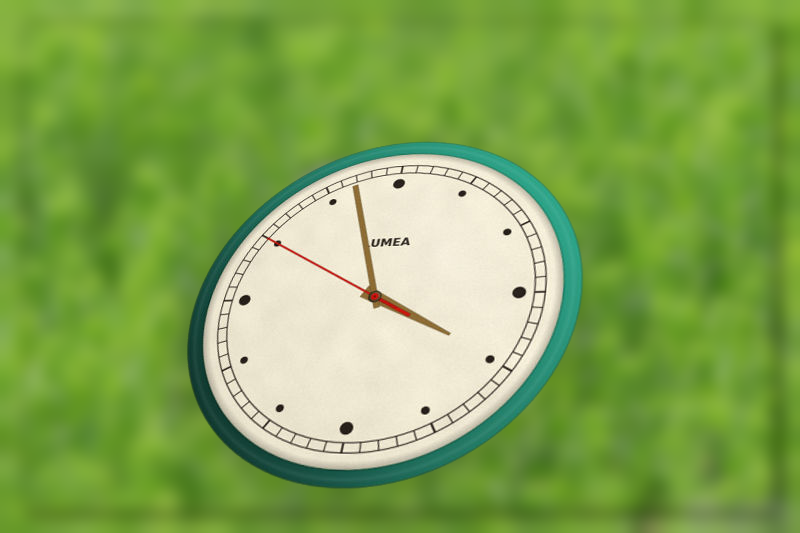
**3:56:50**
